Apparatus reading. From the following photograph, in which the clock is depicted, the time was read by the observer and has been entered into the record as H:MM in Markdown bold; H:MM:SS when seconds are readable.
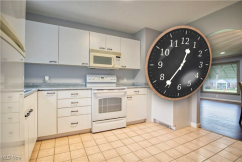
**12:36**
